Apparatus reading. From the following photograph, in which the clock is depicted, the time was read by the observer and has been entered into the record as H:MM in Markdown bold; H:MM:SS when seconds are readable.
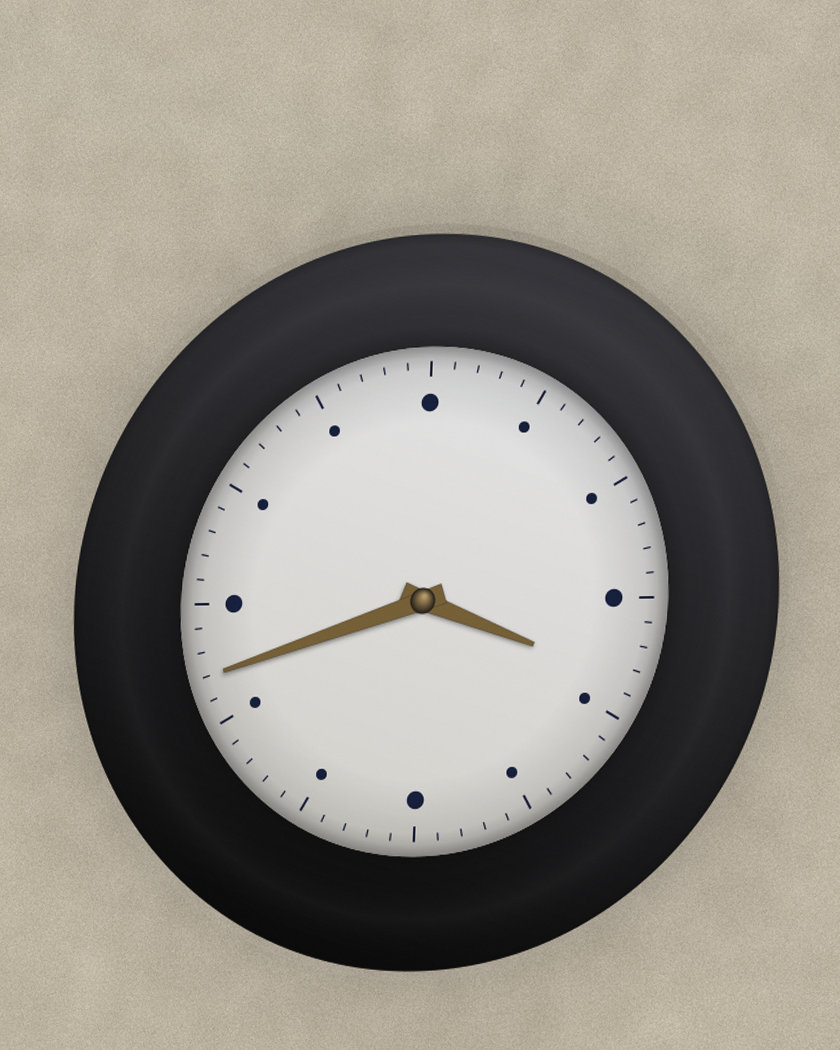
**3:42**
